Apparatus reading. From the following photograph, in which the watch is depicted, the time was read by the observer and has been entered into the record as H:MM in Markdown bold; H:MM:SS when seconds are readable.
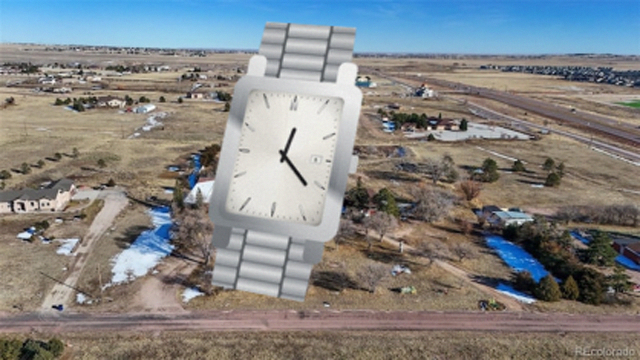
**12:22**
